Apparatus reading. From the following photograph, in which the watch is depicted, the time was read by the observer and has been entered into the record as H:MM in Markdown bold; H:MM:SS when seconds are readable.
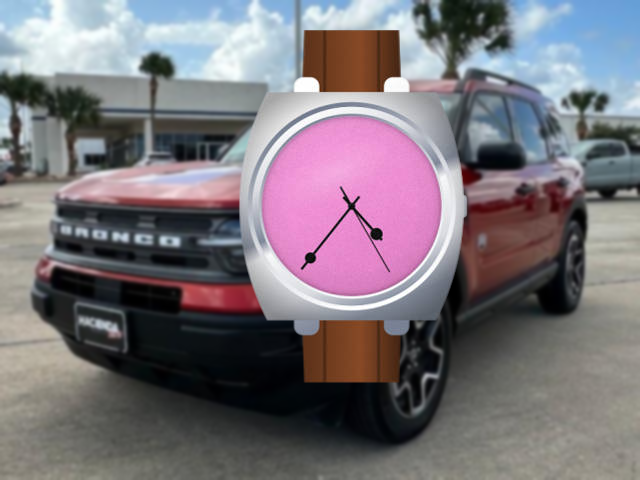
**4:36:25**
